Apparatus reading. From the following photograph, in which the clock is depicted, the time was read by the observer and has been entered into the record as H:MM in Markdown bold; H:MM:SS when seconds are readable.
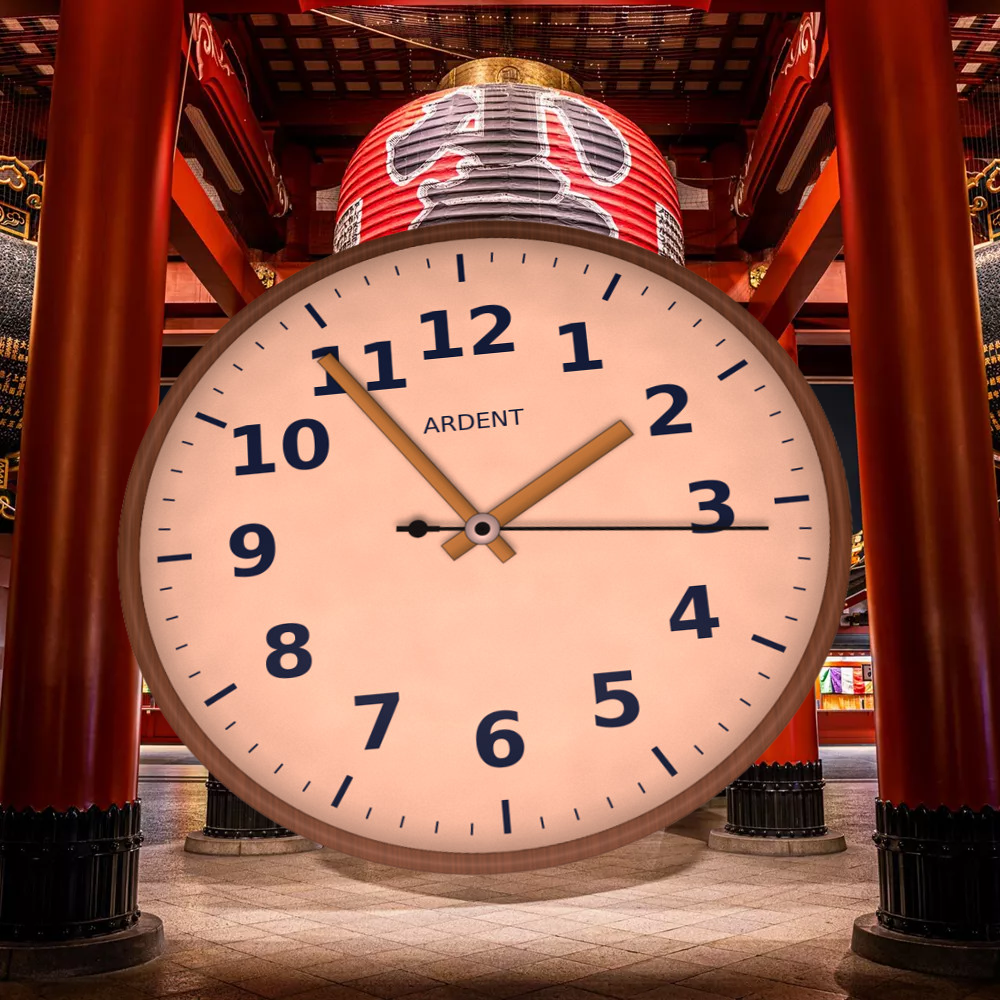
**1:54:16**
